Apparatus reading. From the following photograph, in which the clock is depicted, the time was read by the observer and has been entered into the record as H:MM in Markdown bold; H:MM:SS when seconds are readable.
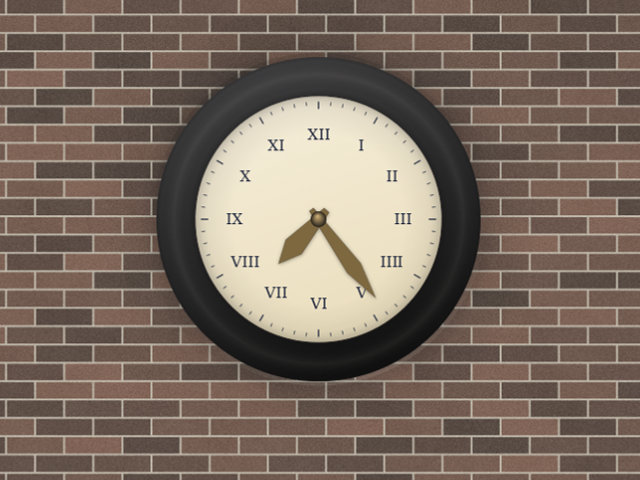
**7:24**
